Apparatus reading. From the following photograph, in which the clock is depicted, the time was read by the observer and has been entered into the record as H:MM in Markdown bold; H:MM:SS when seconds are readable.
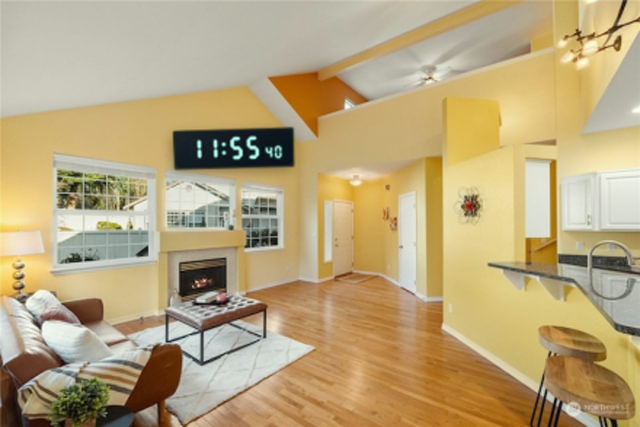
**11:55:40**
